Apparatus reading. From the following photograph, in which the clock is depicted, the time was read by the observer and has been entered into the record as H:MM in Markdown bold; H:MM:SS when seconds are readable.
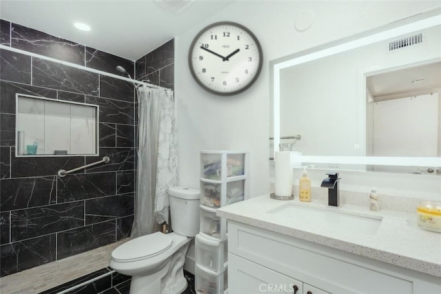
**1:49**
